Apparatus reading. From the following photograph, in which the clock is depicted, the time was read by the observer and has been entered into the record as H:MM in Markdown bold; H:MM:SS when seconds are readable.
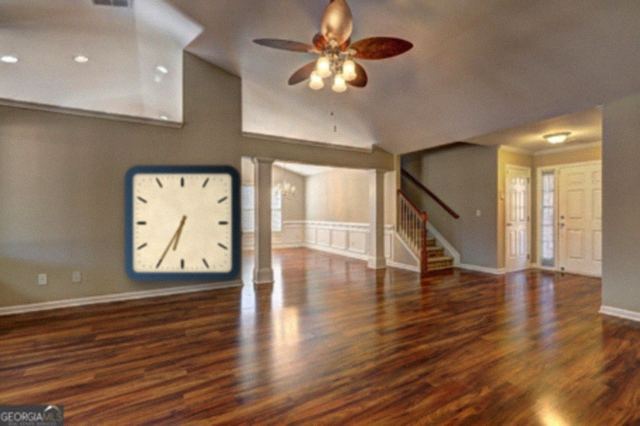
**6:35**
